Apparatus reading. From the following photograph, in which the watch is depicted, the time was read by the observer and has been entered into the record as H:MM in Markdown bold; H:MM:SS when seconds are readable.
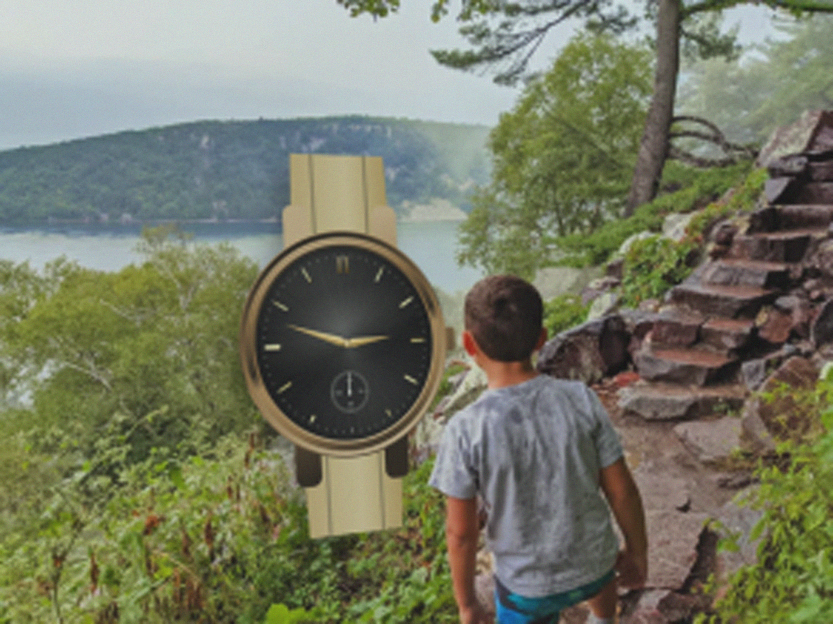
**2:48**
